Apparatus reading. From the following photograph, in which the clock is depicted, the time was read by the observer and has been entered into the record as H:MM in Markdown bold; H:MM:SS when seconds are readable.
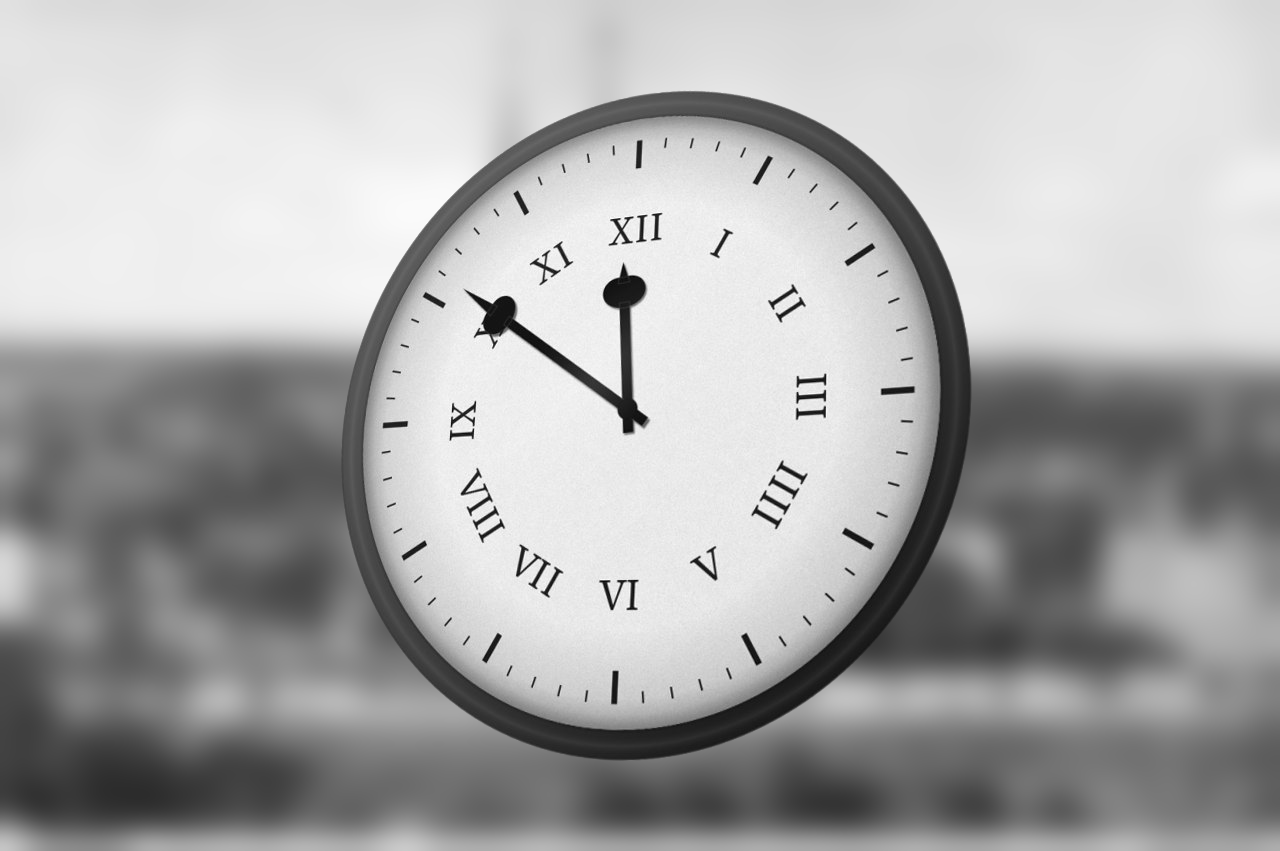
**11:51**
